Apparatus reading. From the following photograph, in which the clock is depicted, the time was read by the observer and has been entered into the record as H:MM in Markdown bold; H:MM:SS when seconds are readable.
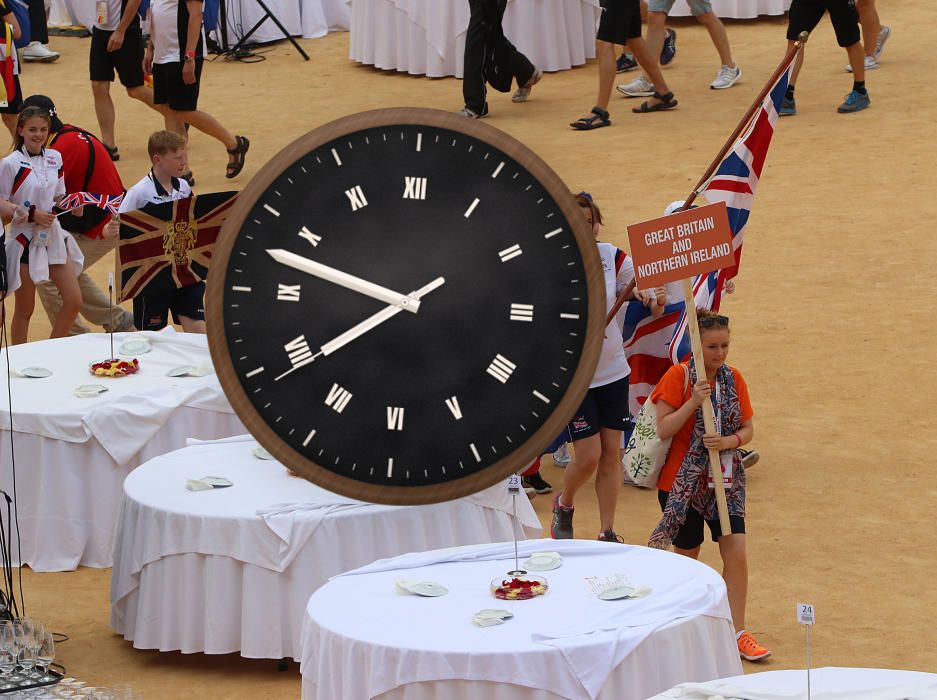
**7:47:39**
